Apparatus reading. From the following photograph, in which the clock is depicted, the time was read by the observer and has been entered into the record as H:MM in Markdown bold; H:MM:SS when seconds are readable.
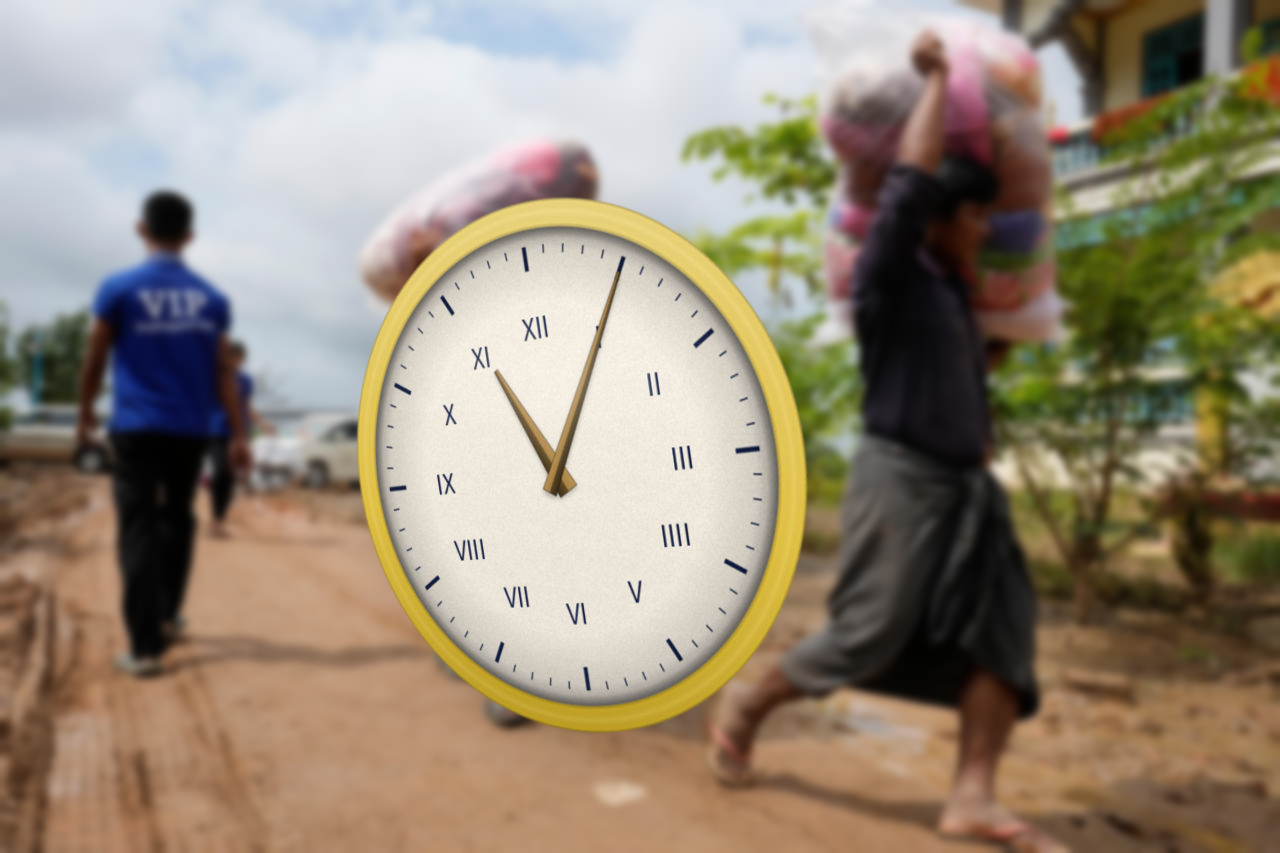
**11:05**
